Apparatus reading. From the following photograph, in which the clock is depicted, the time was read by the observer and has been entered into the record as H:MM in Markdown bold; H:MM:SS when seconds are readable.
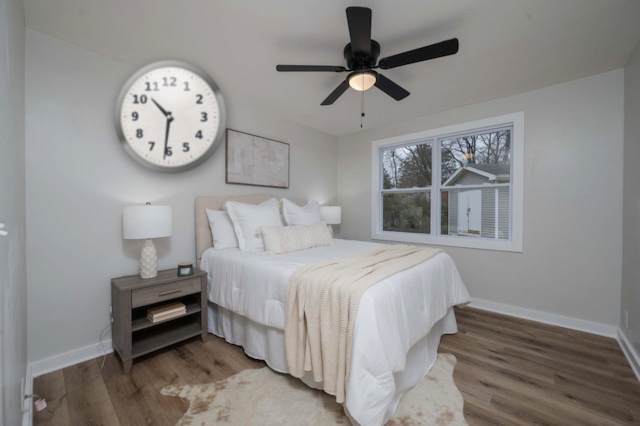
**10:31**
